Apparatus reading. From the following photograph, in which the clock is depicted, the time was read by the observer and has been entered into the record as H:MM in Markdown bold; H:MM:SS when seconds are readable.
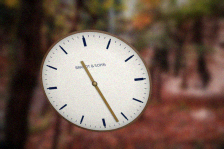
**11:27**
